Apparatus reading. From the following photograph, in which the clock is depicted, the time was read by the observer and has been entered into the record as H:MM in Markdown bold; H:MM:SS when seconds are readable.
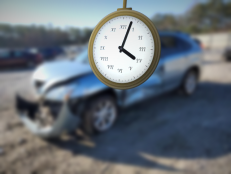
**4:03**
